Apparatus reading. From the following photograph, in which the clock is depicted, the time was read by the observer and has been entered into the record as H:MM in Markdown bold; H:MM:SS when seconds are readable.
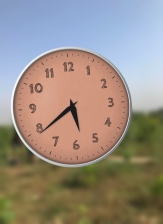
**5:39**
